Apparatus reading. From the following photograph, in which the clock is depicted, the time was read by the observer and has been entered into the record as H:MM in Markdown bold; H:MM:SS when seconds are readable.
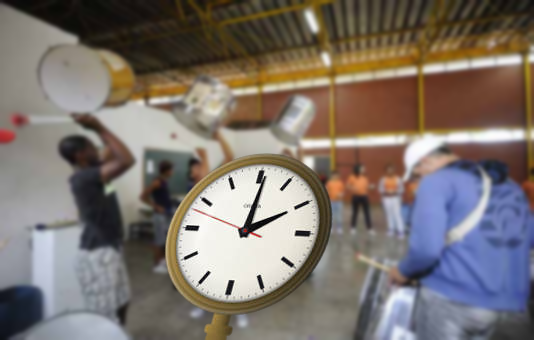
**2:00:48**
